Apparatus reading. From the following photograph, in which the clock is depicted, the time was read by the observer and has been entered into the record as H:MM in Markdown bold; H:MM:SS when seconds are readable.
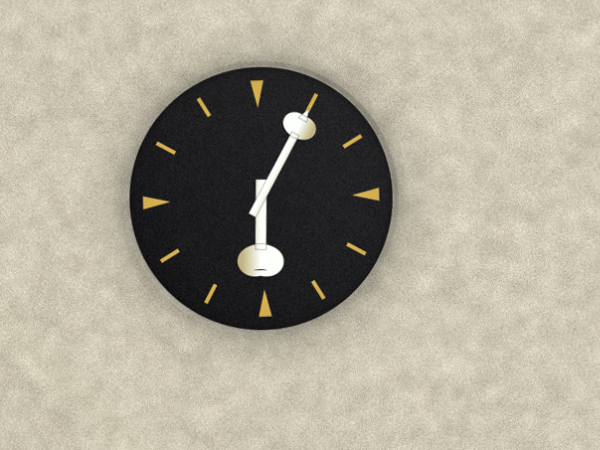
**6:05**
